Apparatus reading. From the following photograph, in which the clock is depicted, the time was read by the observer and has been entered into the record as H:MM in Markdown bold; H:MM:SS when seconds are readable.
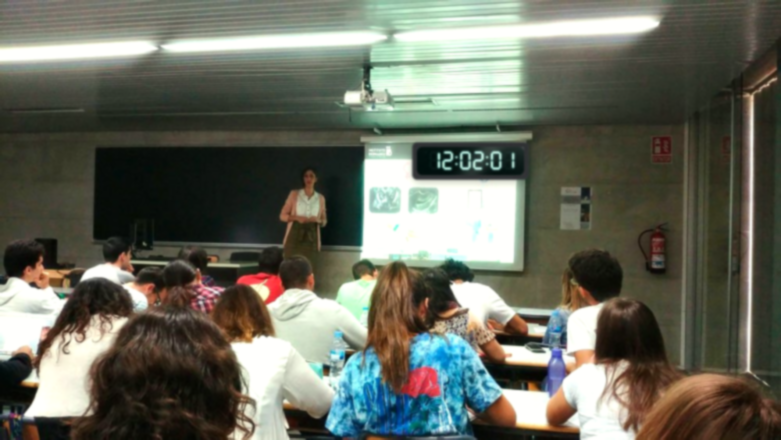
**12:02:01**
